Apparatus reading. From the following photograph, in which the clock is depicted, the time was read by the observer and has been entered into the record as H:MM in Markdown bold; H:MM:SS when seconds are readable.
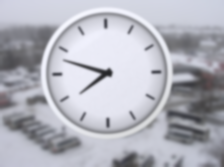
**7:48**
